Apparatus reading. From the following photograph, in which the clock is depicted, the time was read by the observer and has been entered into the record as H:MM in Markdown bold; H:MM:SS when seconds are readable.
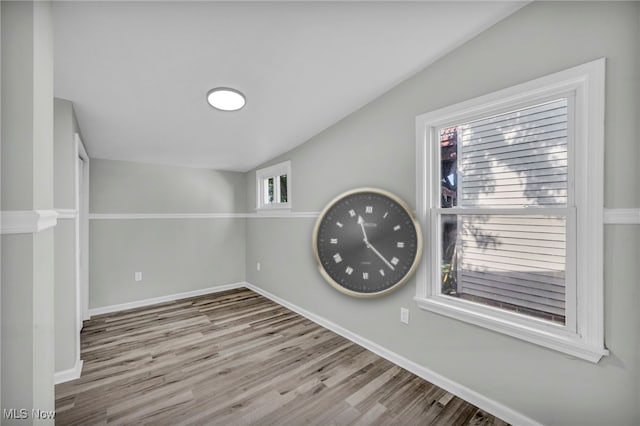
**11:22**
